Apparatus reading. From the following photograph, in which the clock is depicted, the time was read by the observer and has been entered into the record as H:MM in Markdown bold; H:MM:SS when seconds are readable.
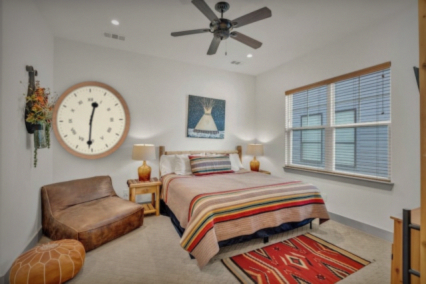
**12:31**
